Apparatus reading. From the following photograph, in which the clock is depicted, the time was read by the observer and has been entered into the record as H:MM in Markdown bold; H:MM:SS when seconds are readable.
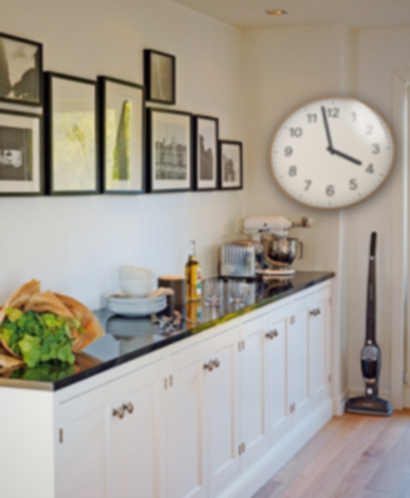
**3:58**
